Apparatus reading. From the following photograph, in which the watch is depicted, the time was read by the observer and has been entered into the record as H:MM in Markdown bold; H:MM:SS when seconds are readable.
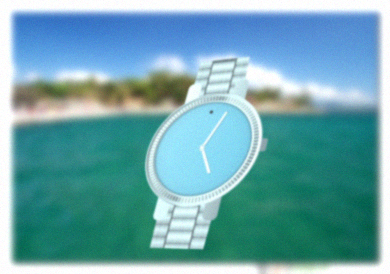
**5:04**
